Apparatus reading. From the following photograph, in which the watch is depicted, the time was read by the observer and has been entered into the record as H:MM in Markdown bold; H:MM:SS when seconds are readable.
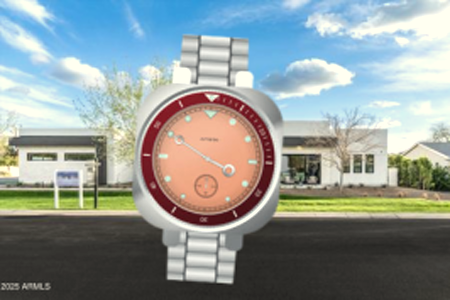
**3:50**
